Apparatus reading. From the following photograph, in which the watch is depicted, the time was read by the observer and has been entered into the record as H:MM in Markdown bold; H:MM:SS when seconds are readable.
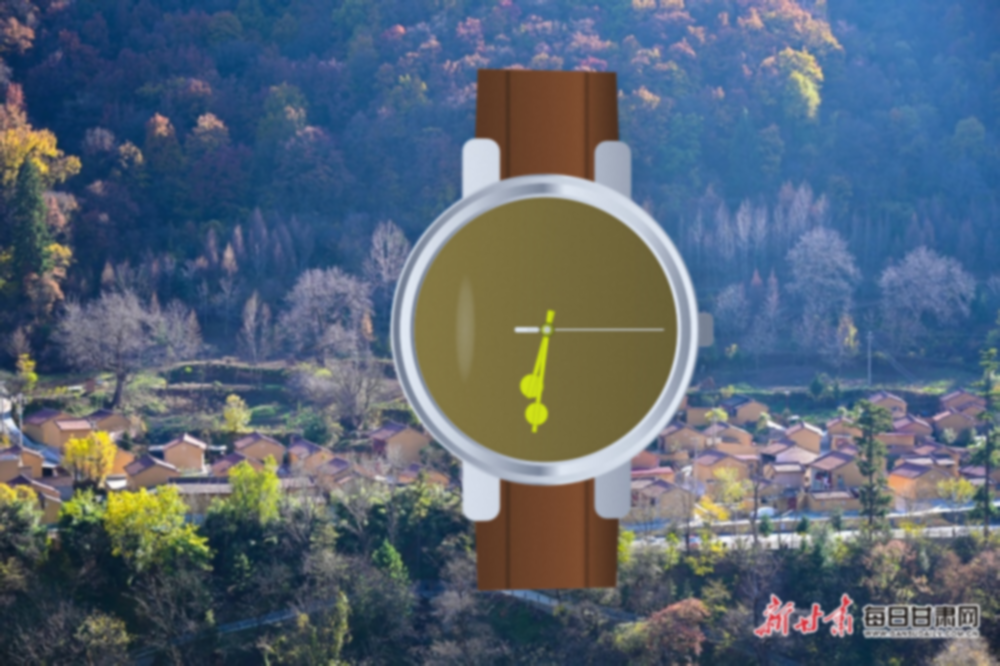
**6:31:15**
